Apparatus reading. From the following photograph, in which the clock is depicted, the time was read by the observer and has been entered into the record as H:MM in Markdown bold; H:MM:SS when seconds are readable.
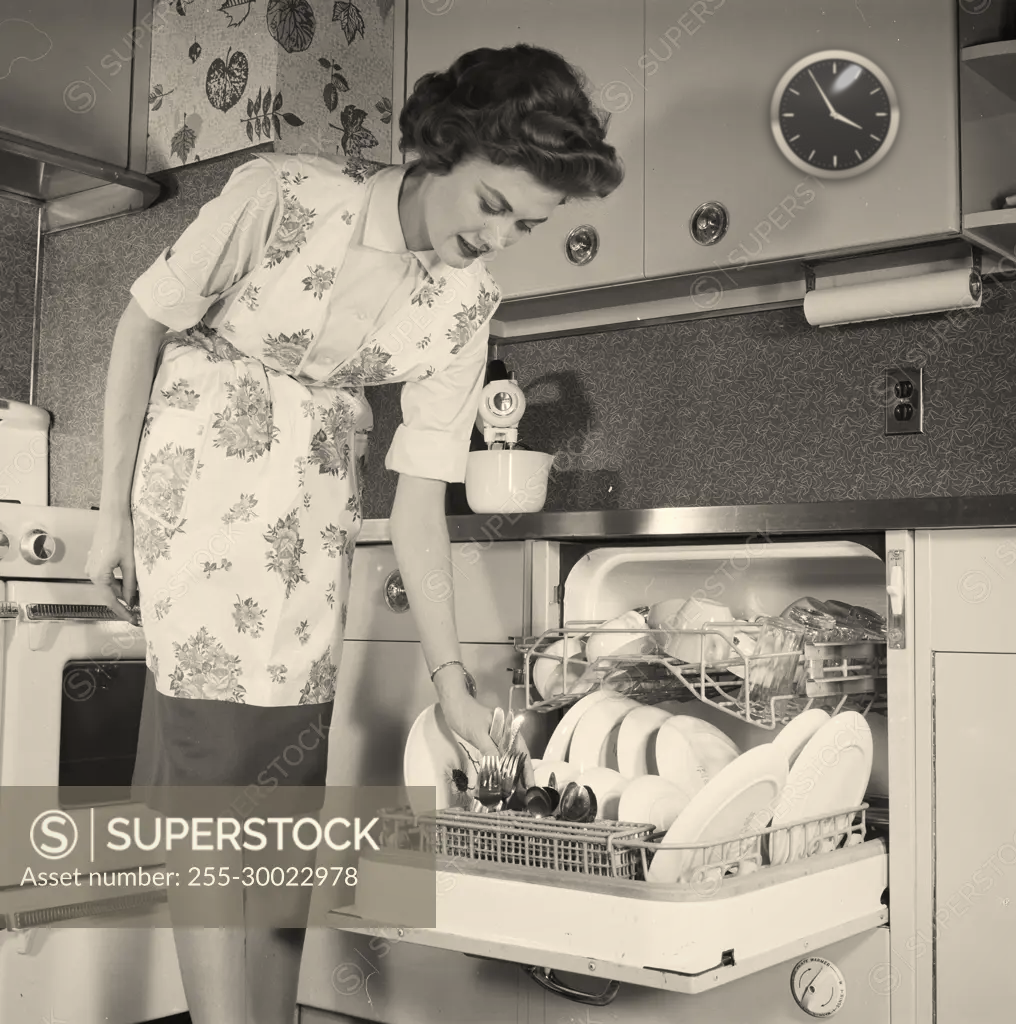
**3:55**
